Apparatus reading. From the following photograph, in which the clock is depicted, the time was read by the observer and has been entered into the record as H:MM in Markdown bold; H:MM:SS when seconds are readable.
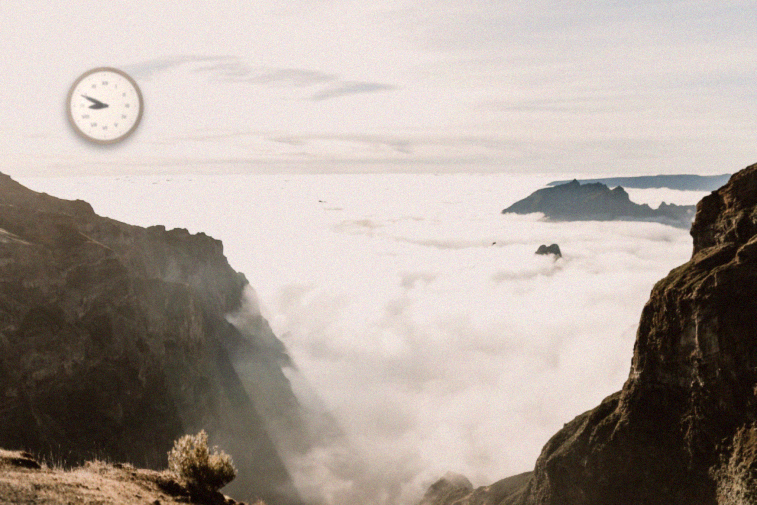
**8:49**
